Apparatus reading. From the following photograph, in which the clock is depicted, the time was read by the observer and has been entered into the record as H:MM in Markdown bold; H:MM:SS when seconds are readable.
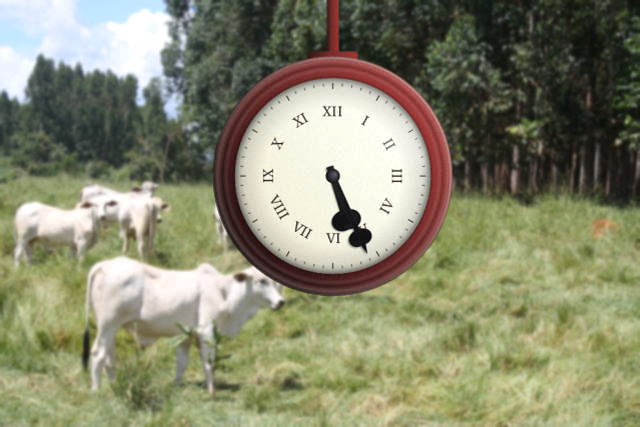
**5:26**
